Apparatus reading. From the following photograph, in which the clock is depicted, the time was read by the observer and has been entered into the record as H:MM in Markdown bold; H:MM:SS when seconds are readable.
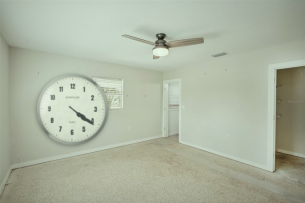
**4:21**
